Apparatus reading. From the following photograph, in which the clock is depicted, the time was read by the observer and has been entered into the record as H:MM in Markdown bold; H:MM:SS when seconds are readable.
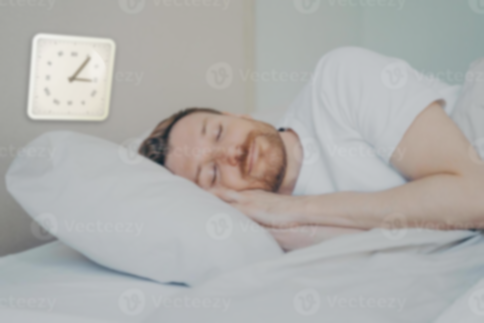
**3:06**
